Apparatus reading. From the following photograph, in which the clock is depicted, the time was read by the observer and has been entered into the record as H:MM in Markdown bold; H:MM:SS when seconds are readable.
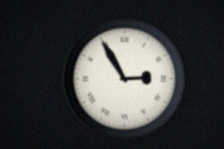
**2:55**
